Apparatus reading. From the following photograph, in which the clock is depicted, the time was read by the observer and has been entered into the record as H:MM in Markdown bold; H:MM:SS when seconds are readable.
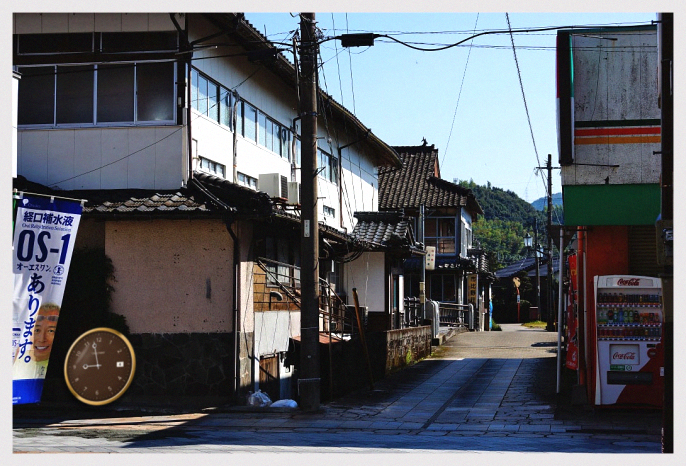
**8:58**
